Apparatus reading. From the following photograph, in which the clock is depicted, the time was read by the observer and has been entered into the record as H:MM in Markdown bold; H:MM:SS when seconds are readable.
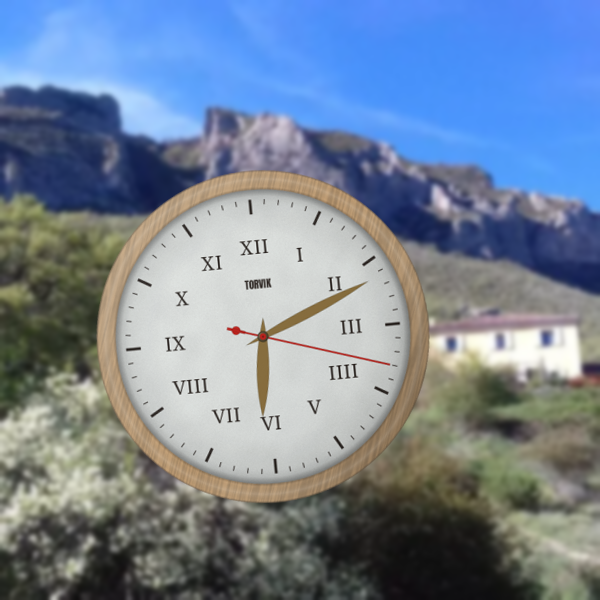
**6:11:18**
